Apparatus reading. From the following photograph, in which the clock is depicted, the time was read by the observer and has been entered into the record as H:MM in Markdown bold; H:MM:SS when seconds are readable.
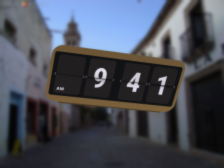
**9:41**
